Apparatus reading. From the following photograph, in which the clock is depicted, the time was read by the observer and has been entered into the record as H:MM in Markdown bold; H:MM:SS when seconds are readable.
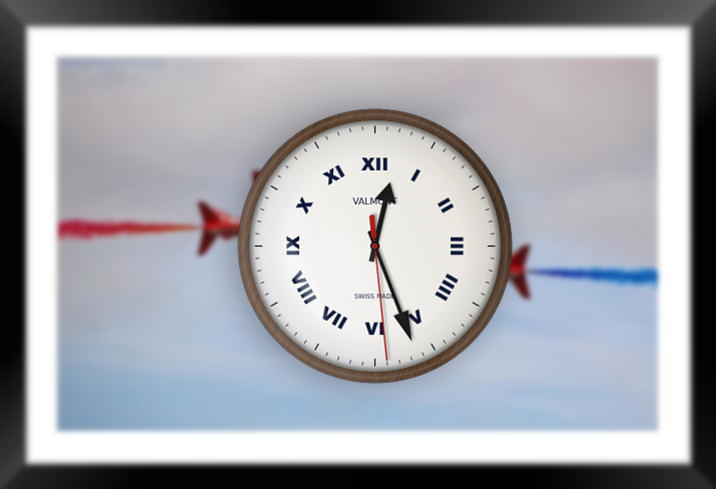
**12:26:29**
